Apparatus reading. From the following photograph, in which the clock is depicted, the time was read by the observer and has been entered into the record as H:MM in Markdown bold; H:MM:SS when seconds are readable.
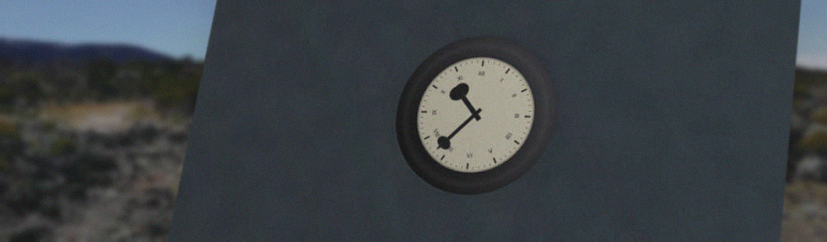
**10:37**
